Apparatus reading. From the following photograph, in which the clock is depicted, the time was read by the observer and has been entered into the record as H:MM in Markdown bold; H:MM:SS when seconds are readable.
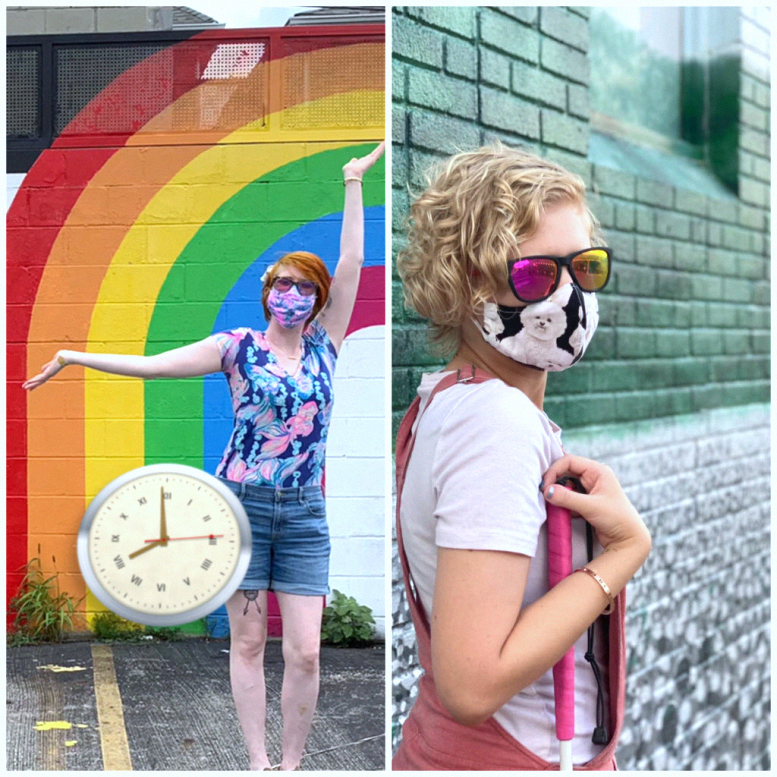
**7:59:14**
